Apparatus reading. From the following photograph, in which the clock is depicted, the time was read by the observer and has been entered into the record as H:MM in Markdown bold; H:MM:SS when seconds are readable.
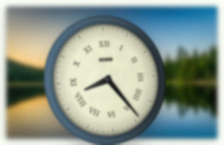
**8:24**
